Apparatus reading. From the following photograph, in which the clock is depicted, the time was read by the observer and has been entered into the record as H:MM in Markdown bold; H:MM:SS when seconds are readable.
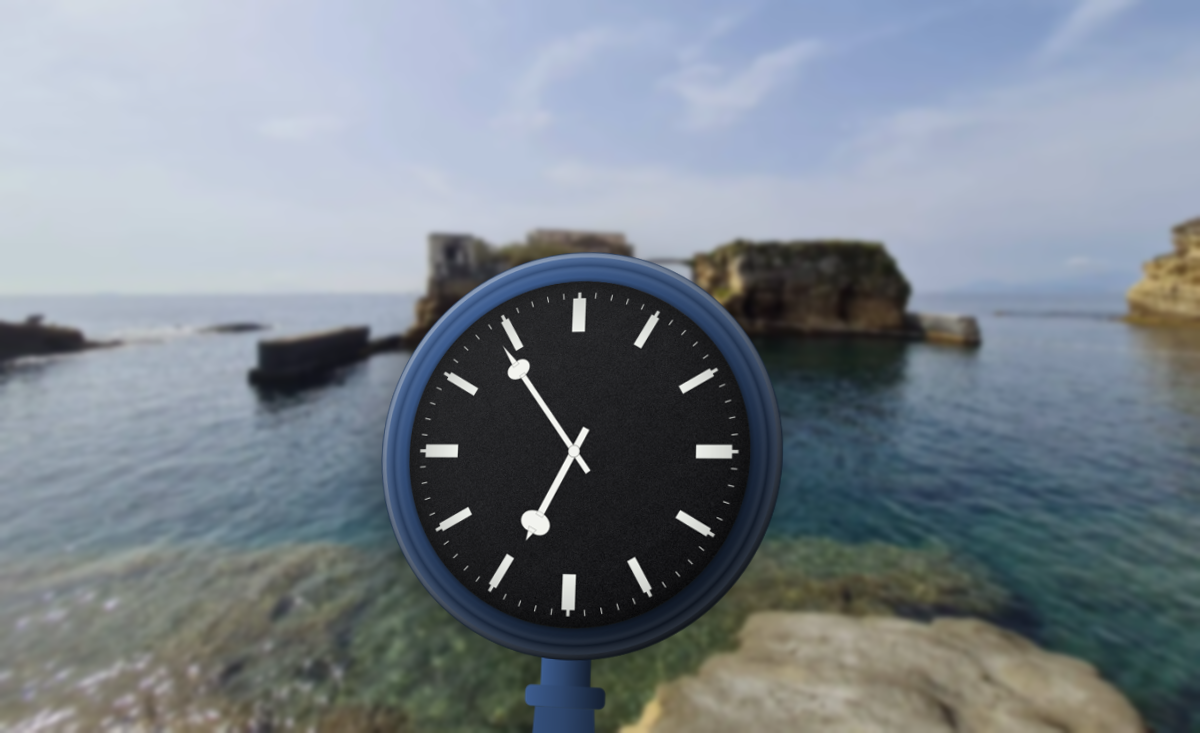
**6:54**
